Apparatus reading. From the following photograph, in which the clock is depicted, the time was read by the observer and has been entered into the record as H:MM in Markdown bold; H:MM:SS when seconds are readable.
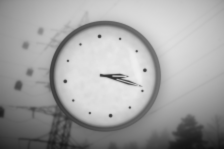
**3:19**
